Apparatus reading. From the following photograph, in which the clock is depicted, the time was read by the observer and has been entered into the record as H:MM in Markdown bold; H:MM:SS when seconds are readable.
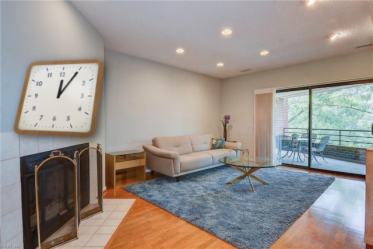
**12:05**
